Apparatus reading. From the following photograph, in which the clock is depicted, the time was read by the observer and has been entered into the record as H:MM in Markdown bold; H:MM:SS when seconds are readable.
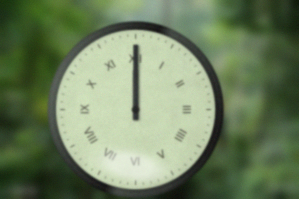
**12:00**
